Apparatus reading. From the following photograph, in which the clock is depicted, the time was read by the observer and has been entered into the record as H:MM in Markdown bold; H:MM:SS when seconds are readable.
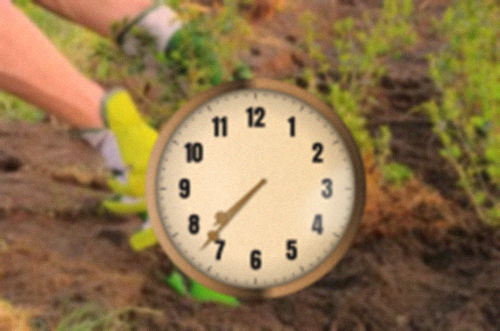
**7:37**
